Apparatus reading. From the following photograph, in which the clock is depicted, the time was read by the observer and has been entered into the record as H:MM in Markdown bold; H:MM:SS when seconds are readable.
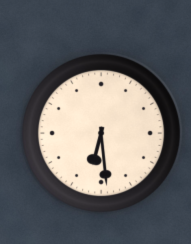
**6:29**
